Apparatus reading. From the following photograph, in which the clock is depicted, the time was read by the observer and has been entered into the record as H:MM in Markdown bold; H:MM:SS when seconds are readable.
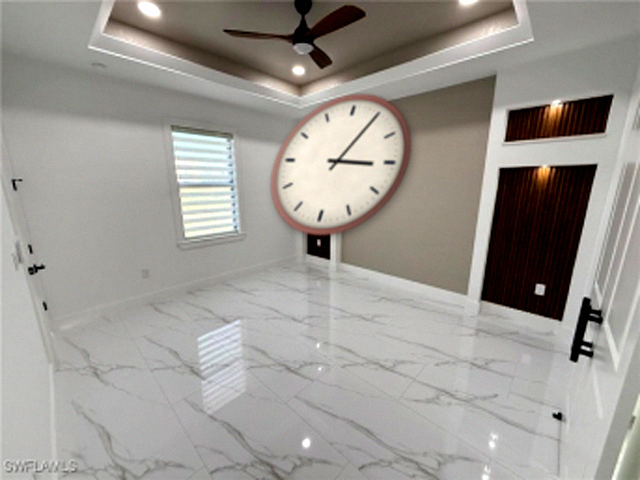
**3:05**
